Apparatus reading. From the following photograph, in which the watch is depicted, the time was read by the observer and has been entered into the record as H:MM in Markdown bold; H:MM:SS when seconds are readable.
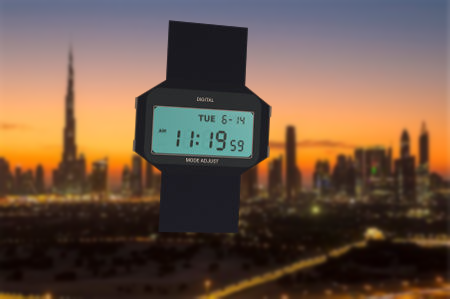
**11:19:59**
